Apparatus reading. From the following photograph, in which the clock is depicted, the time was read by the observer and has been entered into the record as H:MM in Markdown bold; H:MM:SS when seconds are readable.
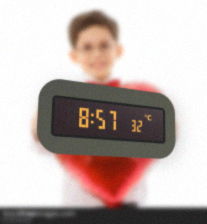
**8:57**
